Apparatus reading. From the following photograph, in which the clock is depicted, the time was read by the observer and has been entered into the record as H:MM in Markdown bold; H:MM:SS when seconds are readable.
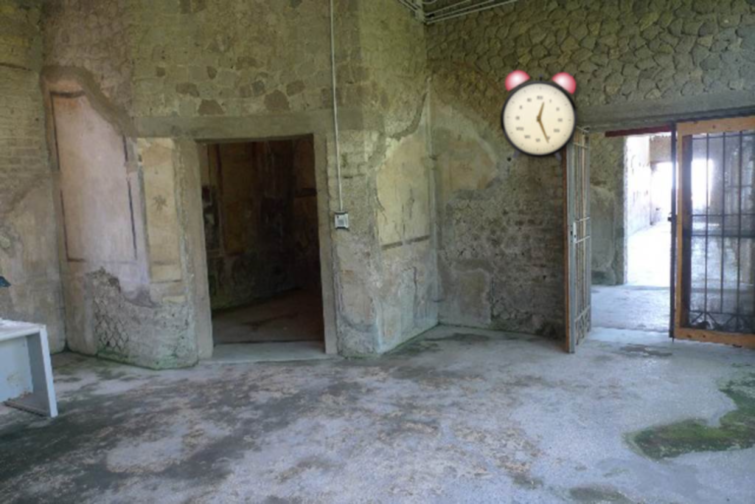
**12:26**
